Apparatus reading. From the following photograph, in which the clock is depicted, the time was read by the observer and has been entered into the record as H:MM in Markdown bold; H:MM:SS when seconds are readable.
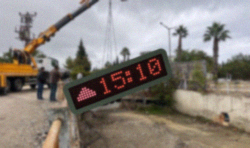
**15:10**
